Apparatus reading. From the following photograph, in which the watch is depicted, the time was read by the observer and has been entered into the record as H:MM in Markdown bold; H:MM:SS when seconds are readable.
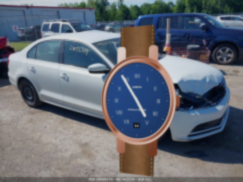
**4:54**
